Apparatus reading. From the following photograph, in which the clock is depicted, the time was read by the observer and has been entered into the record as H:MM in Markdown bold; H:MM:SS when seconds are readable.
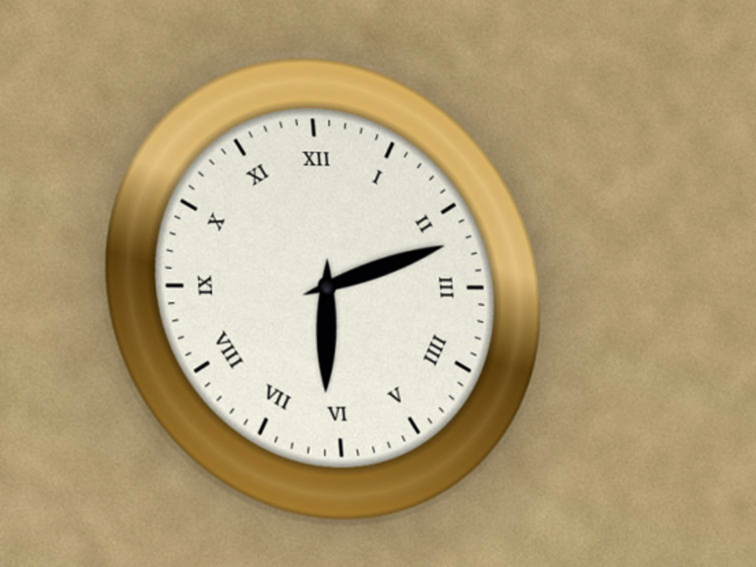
**6:12**
